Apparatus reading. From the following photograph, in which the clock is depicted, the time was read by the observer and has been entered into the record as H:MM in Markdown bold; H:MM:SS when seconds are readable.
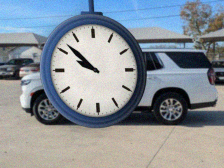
**9:52**
